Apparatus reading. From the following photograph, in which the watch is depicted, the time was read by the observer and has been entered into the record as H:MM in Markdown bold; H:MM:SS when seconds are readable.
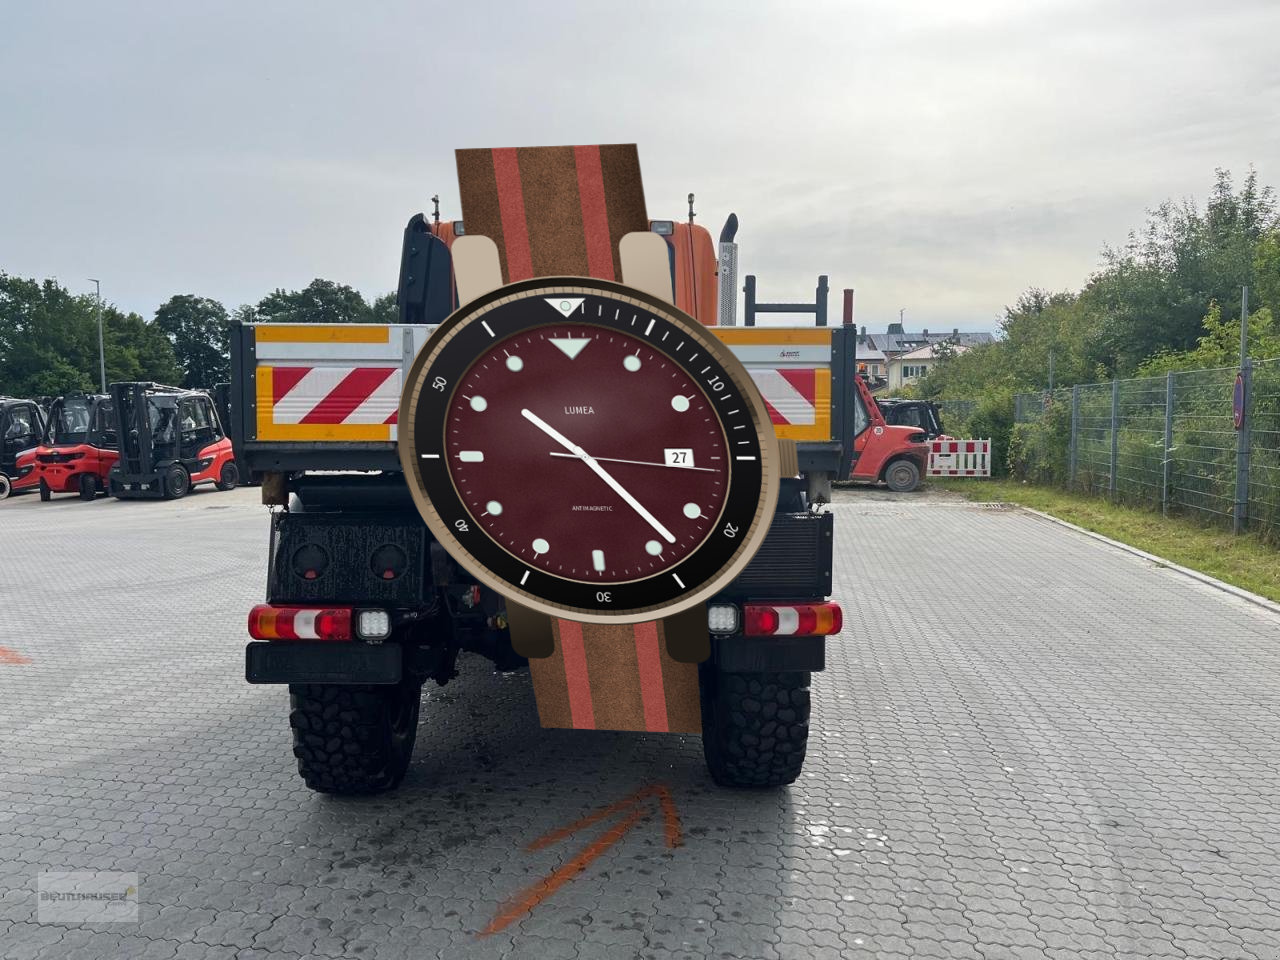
**10:23:16**
